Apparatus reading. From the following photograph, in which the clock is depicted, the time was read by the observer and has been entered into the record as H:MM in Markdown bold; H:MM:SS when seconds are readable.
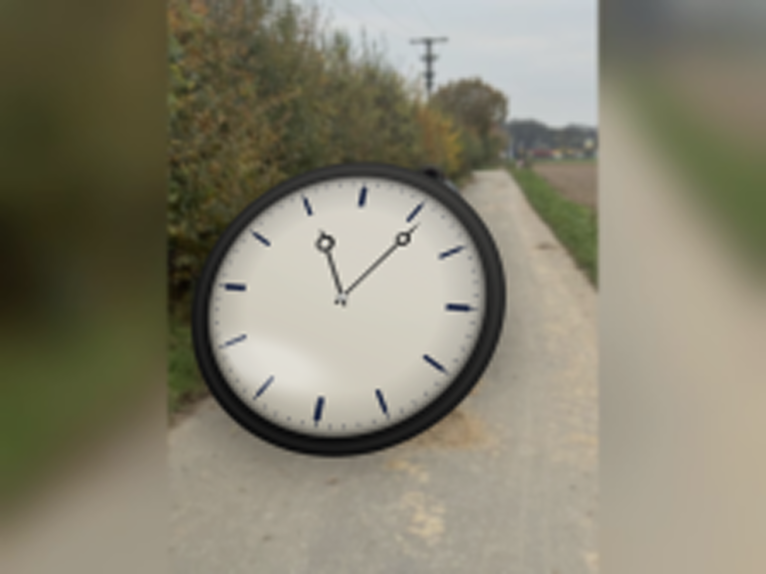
**11:06**
